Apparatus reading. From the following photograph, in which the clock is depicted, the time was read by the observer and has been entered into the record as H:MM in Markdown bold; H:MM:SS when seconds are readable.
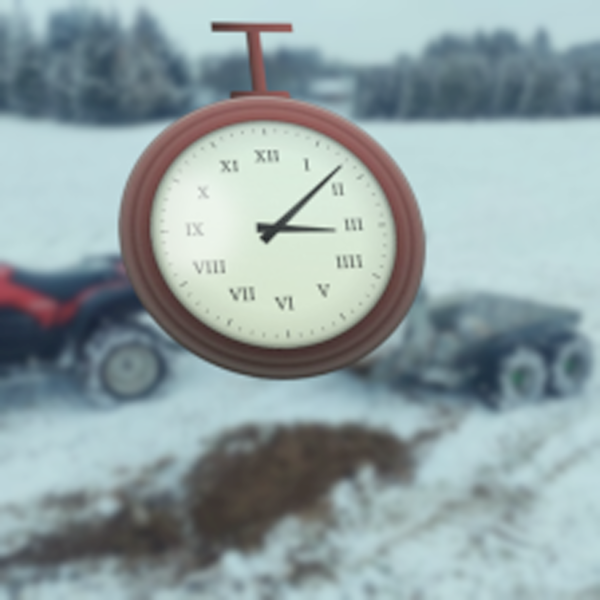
**3:08**
